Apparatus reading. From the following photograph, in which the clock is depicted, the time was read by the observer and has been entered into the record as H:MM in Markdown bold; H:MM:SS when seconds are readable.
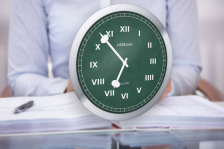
**6:53**
